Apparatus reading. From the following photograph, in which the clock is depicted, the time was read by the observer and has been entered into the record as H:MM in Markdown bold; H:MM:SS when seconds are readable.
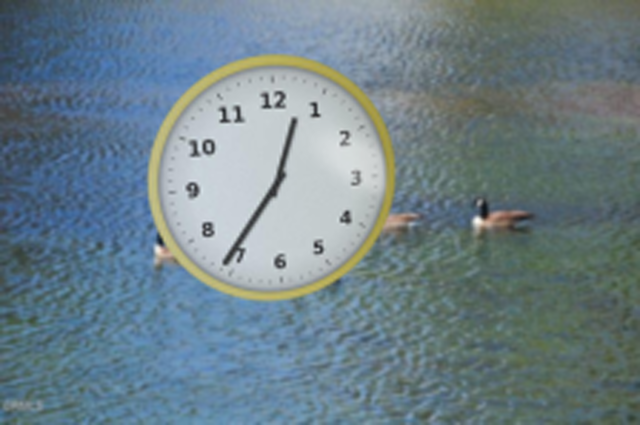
**12:36**
